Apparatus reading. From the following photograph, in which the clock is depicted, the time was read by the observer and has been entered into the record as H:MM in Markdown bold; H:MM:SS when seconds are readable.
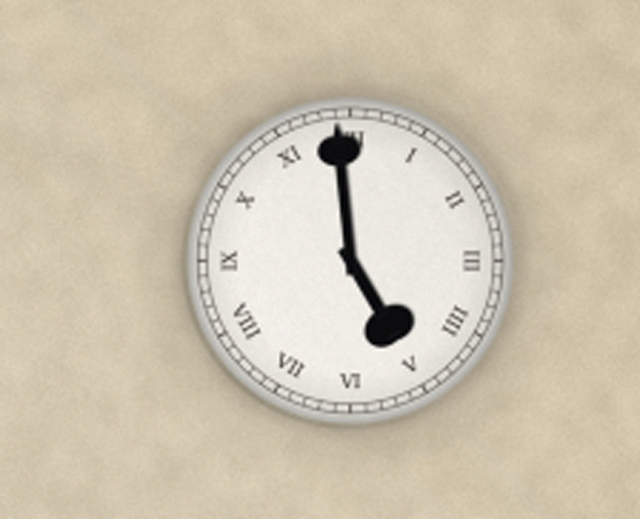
**4:59**
